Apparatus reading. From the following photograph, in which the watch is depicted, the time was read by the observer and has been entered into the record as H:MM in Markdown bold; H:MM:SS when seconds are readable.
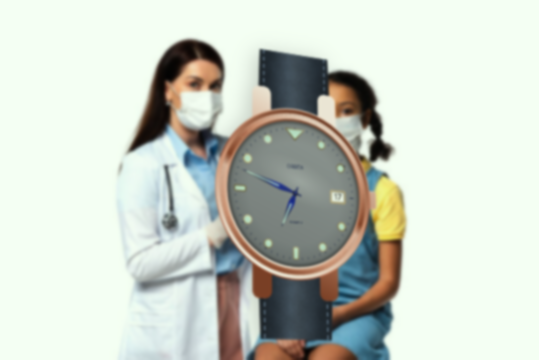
**6:48**
